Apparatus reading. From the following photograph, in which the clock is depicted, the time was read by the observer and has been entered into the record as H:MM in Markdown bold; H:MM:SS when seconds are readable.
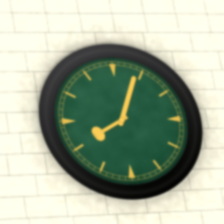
**8:04**
